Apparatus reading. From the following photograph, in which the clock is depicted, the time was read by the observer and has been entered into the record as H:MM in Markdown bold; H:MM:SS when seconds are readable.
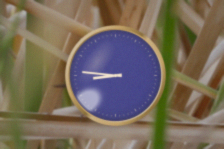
**8:46**
